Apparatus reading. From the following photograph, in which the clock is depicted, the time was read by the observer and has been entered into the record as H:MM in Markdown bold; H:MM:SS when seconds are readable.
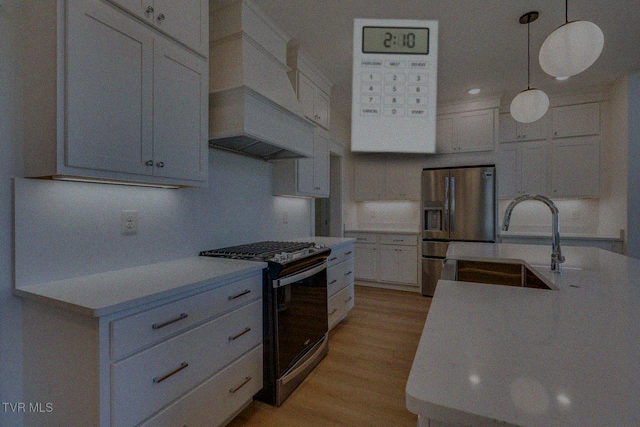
**2:10**
